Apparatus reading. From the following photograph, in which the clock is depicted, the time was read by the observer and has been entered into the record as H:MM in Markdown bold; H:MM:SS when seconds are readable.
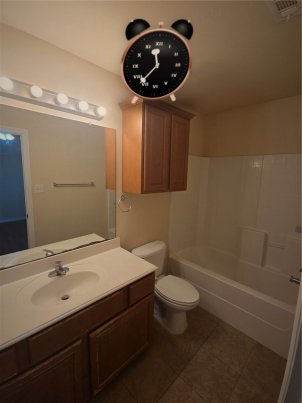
**11:37**
